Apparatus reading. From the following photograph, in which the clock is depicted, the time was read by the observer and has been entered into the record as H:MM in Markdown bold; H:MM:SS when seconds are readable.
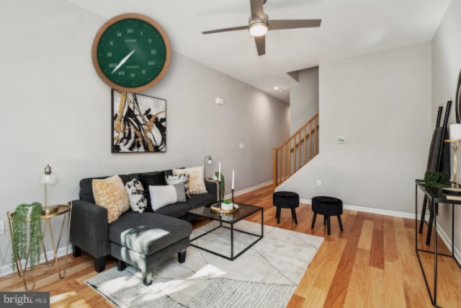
**7:38**
